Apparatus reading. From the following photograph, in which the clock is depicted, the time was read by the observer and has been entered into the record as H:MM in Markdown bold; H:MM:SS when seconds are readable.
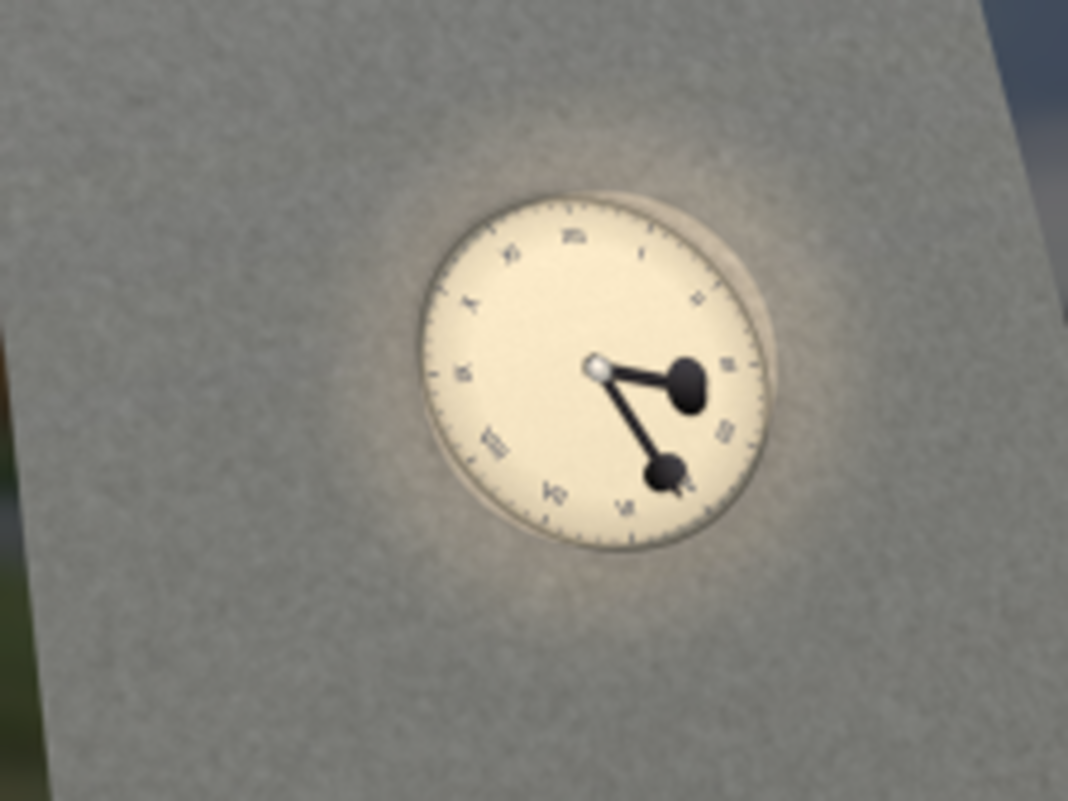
**3:26**
